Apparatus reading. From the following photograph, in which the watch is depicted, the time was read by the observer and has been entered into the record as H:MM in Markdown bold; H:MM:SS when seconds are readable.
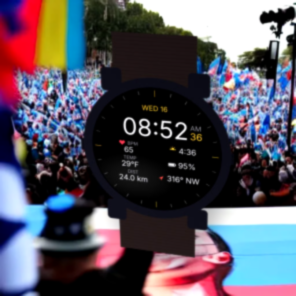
**8:52:36**
